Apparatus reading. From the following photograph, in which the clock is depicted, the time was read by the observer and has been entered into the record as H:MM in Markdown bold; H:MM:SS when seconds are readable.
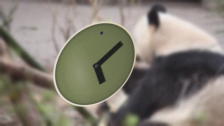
**5:08**
